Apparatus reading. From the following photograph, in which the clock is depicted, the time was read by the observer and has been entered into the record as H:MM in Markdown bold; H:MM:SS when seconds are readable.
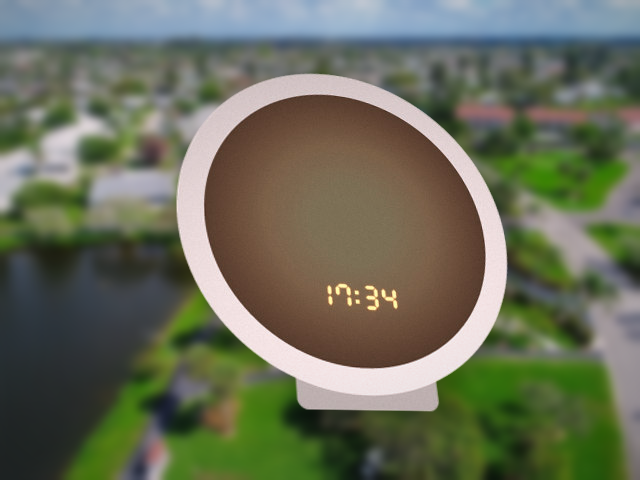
**17:34**
